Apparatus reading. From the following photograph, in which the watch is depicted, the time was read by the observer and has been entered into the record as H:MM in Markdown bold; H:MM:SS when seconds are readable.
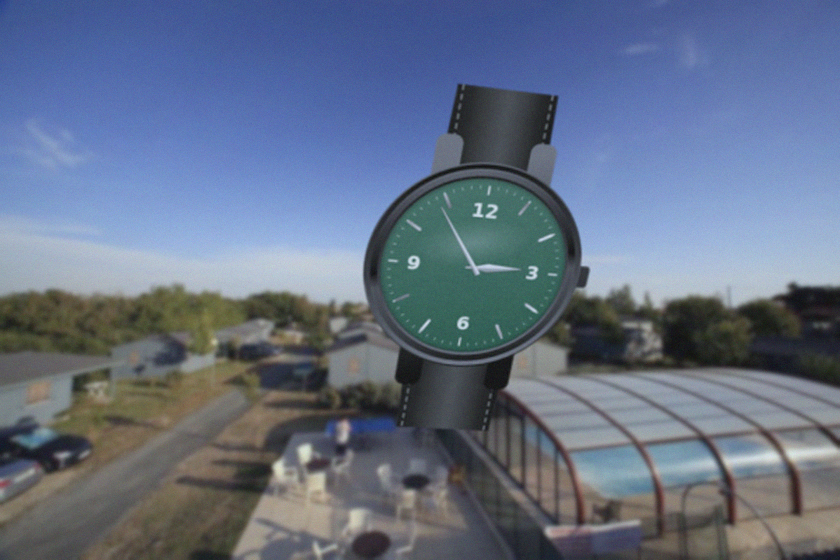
**2:54**
